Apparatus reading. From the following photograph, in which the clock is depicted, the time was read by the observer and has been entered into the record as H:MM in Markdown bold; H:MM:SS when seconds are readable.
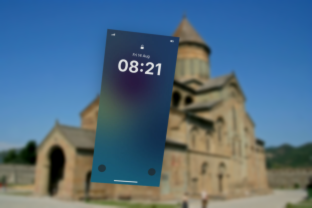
**8:21**
